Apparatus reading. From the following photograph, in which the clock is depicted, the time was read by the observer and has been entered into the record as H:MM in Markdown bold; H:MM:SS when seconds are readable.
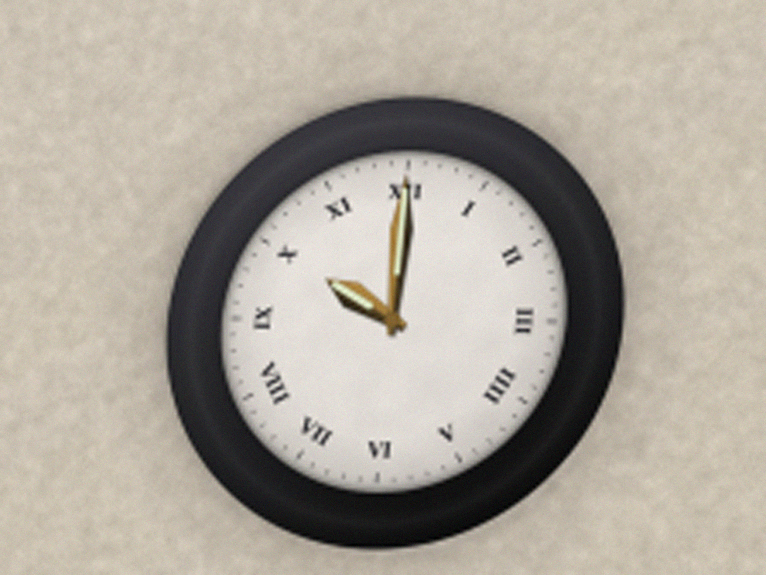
**10:00**
